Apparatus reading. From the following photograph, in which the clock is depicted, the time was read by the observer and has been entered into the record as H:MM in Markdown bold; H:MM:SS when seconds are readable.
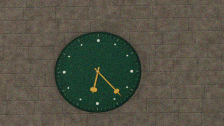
**6:23**
